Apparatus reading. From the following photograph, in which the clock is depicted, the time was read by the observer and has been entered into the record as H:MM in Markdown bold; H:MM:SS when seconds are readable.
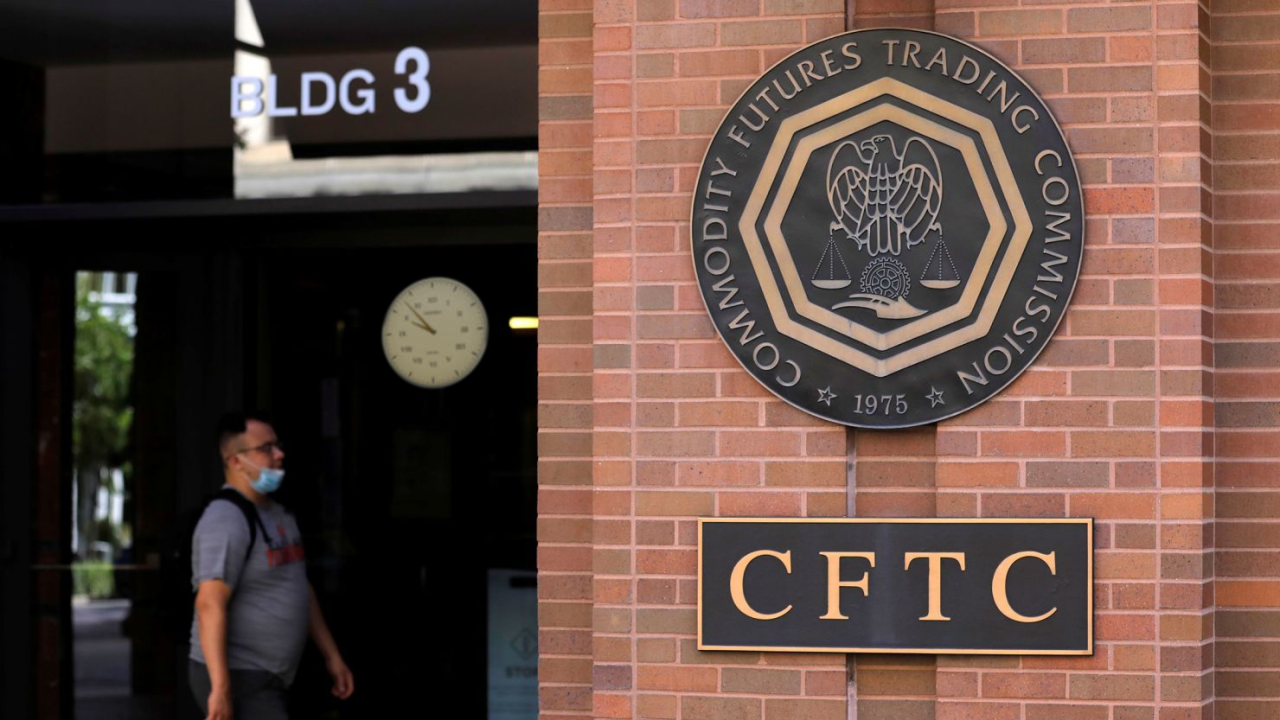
**9:53**
